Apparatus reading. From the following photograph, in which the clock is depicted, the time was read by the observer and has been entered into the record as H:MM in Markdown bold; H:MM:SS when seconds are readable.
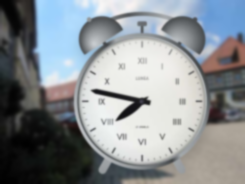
**7:47**
